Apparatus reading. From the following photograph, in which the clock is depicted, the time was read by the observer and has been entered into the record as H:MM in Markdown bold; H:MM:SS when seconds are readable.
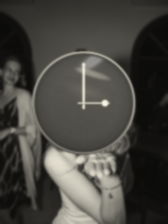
**3:00**
